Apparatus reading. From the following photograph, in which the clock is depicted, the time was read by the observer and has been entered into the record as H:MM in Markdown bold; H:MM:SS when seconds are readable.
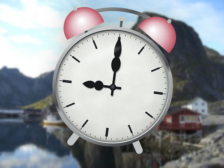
**9:00**
